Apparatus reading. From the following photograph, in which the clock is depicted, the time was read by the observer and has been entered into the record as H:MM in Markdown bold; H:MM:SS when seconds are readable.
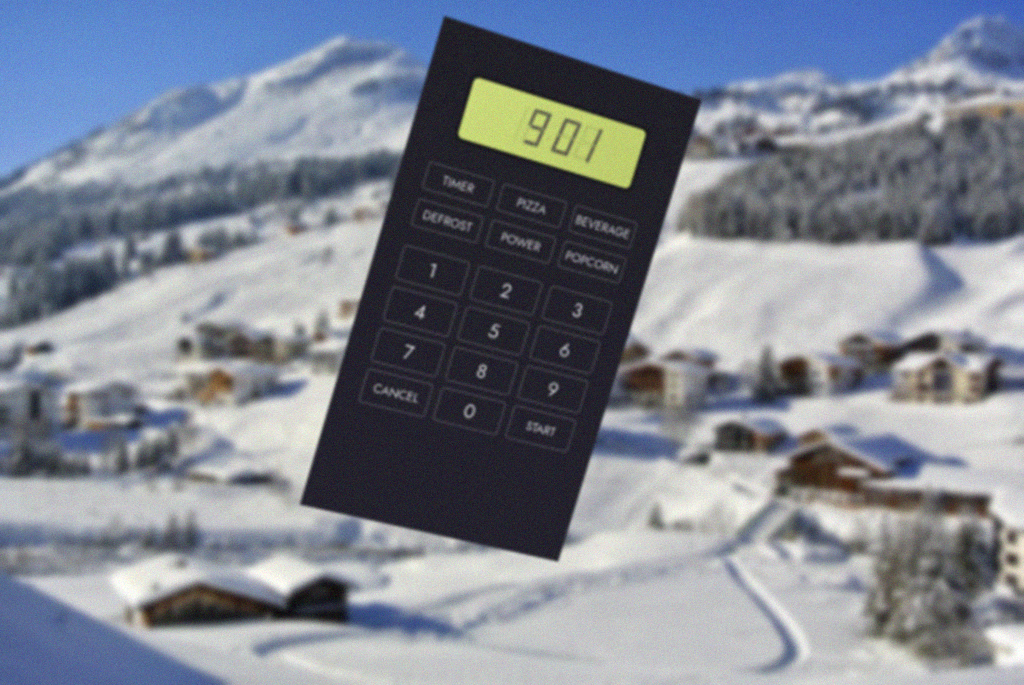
**9:01**
